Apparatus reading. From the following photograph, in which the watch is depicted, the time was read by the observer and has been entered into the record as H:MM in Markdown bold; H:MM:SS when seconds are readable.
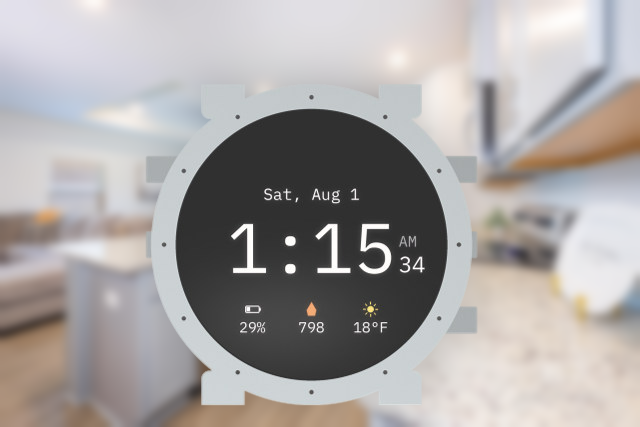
**1:15:34**
